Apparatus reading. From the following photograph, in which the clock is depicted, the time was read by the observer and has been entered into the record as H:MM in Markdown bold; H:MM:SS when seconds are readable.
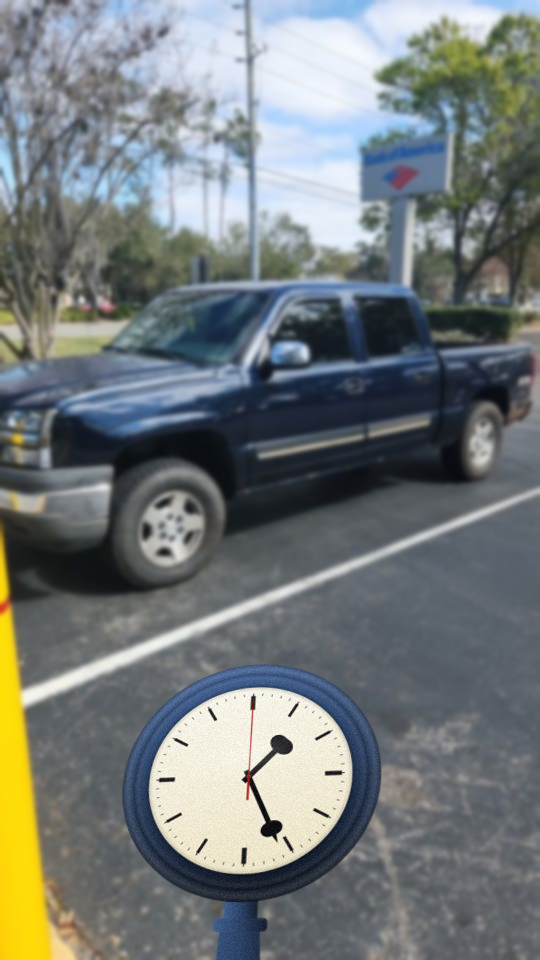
**1:26:00**
